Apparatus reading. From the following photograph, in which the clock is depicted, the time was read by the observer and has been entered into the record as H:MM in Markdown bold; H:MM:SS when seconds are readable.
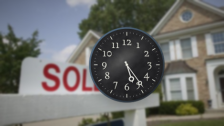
**5:24**
